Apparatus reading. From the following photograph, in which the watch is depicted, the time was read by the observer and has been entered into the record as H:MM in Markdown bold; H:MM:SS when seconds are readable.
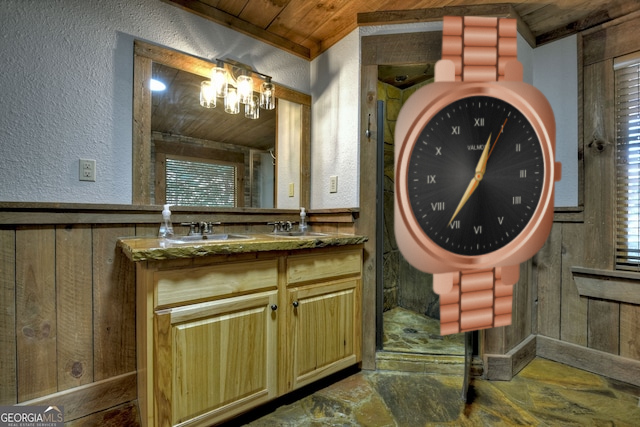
**12:36:05**
